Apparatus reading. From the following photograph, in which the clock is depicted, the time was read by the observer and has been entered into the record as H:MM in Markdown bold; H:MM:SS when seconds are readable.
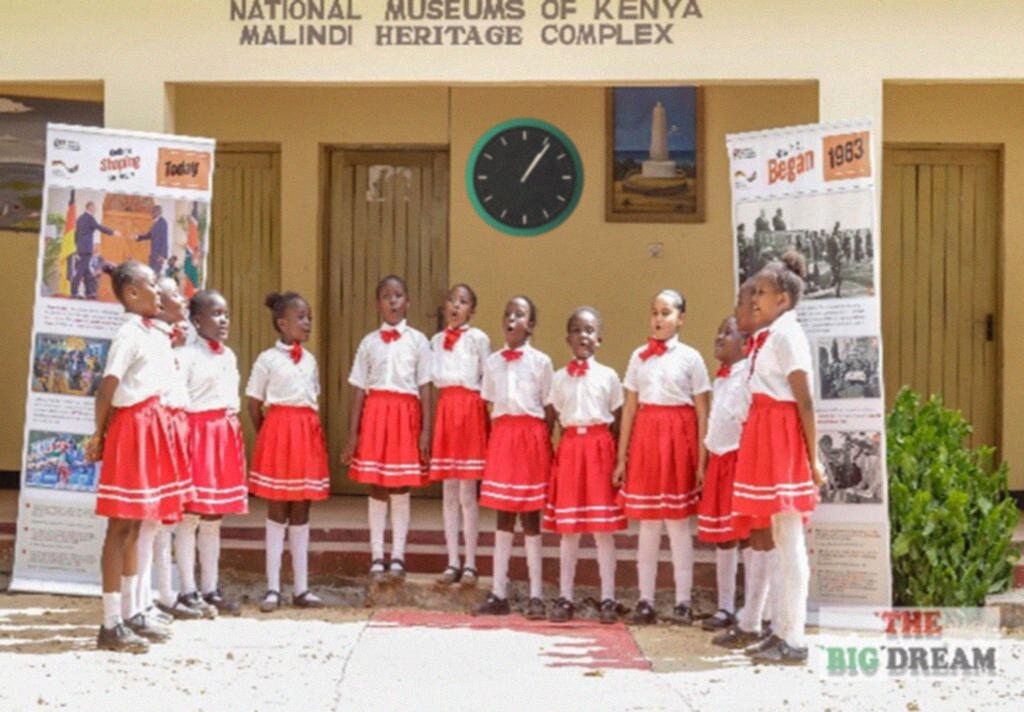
**1:06**
